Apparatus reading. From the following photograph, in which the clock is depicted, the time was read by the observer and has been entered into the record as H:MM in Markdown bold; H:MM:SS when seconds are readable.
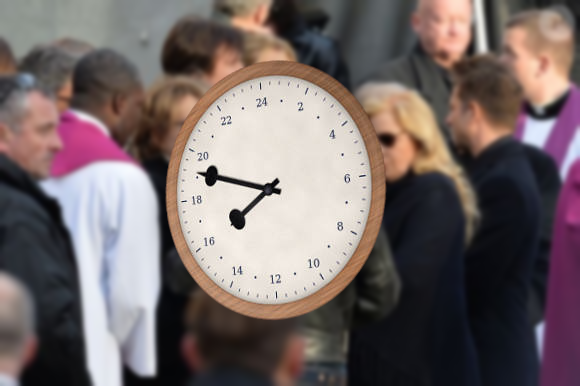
**15:48**
